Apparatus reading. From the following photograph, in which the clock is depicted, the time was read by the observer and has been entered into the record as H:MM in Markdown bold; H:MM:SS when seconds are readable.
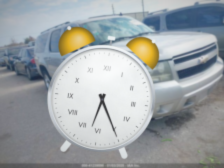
**6:25**
